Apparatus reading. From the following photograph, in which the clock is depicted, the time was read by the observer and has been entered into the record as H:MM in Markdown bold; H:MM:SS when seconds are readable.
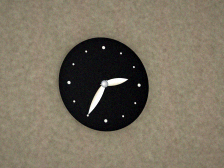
**2:35**
